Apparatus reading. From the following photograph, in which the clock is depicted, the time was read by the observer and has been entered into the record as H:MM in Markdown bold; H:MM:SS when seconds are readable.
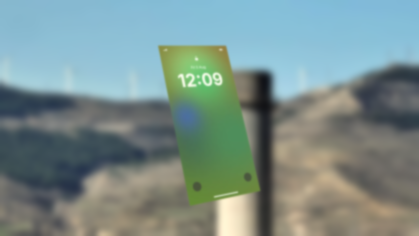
**12:09**
